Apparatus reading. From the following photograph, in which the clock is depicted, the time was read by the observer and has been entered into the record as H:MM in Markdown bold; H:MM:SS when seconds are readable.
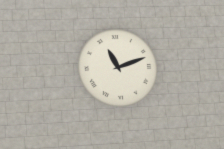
**11:12**
